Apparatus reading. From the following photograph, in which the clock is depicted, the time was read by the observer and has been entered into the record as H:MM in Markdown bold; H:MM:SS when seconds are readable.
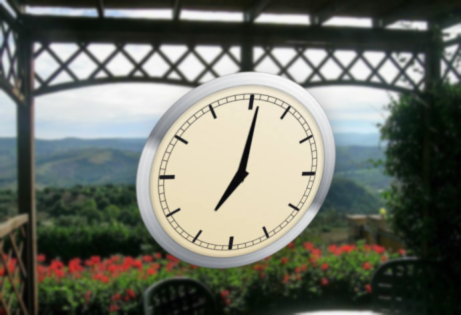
**7:01**
